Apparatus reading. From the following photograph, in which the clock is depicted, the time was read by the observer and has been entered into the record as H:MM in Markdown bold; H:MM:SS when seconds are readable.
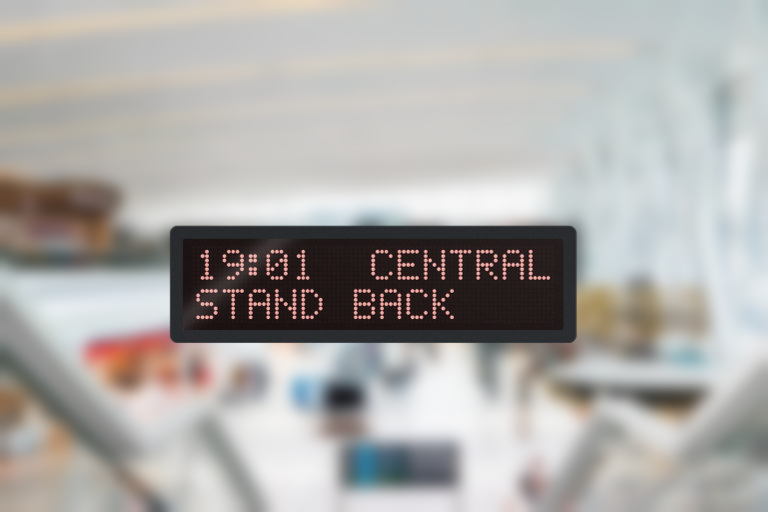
**19:01**
